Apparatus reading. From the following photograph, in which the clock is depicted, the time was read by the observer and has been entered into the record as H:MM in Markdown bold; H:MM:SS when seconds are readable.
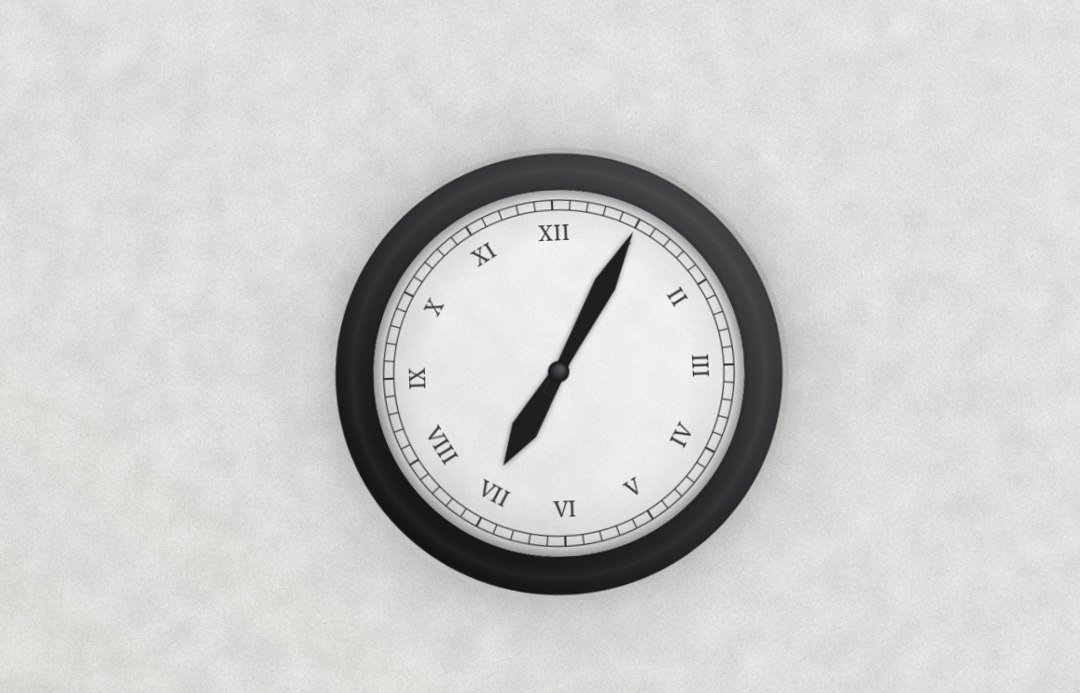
**7:05**
